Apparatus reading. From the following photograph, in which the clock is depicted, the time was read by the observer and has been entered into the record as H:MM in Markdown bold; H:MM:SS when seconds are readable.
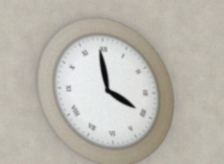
**3:59**
